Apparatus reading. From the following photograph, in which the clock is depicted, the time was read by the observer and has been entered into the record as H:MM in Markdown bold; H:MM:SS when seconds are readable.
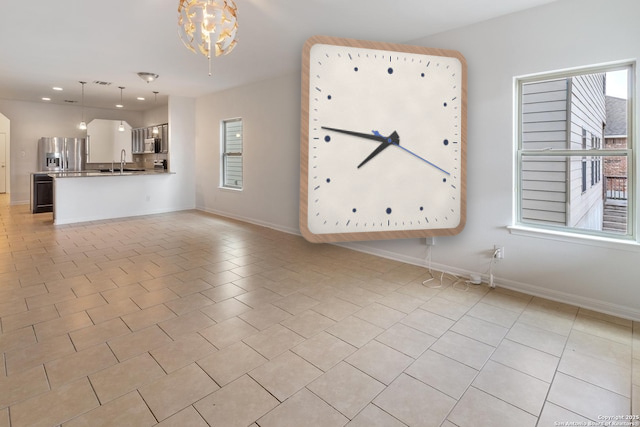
**7:46:19**
